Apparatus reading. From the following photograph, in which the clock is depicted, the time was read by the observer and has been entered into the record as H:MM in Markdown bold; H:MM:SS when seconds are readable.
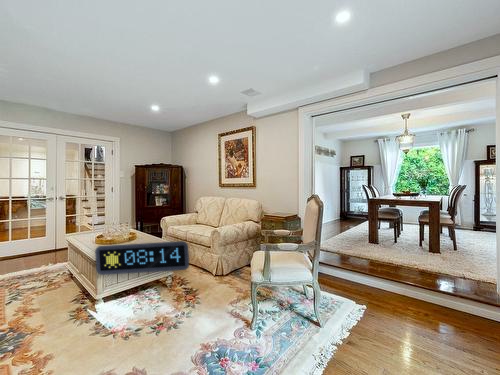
**8:14**
